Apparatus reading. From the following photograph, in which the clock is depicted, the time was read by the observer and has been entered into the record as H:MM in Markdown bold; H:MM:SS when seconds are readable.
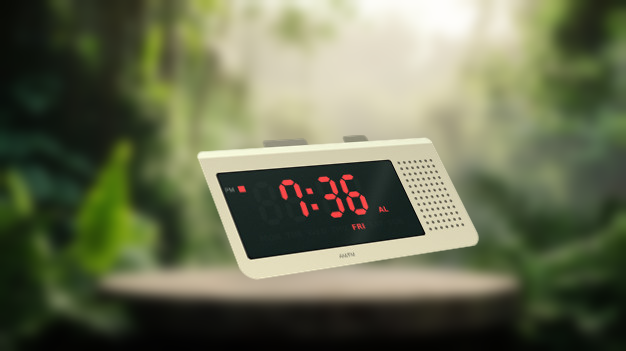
**7:36**
